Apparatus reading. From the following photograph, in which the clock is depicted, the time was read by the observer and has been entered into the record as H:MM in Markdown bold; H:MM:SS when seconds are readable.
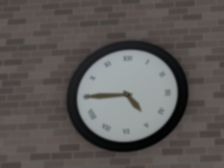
**4:45**
